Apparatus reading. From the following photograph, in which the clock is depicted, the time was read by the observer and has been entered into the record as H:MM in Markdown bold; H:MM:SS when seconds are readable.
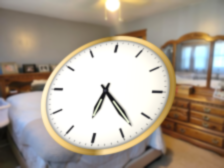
**6:23**
